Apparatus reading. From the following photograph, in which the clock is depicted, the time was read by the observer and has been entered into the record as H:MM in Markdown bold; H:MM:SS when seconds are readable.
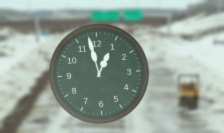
**12:58**
